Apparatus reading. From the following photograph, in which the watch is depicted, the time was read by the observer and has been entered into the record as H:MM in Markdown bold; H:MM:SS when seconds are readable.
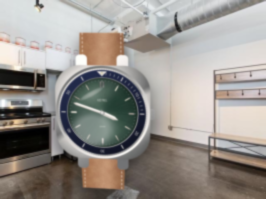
**3:48**
